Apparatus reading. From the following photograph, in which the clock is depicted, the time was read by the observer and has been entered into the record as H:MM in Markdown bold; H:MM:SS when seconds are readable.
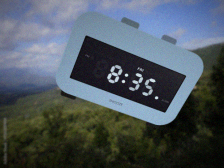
**8:35**
